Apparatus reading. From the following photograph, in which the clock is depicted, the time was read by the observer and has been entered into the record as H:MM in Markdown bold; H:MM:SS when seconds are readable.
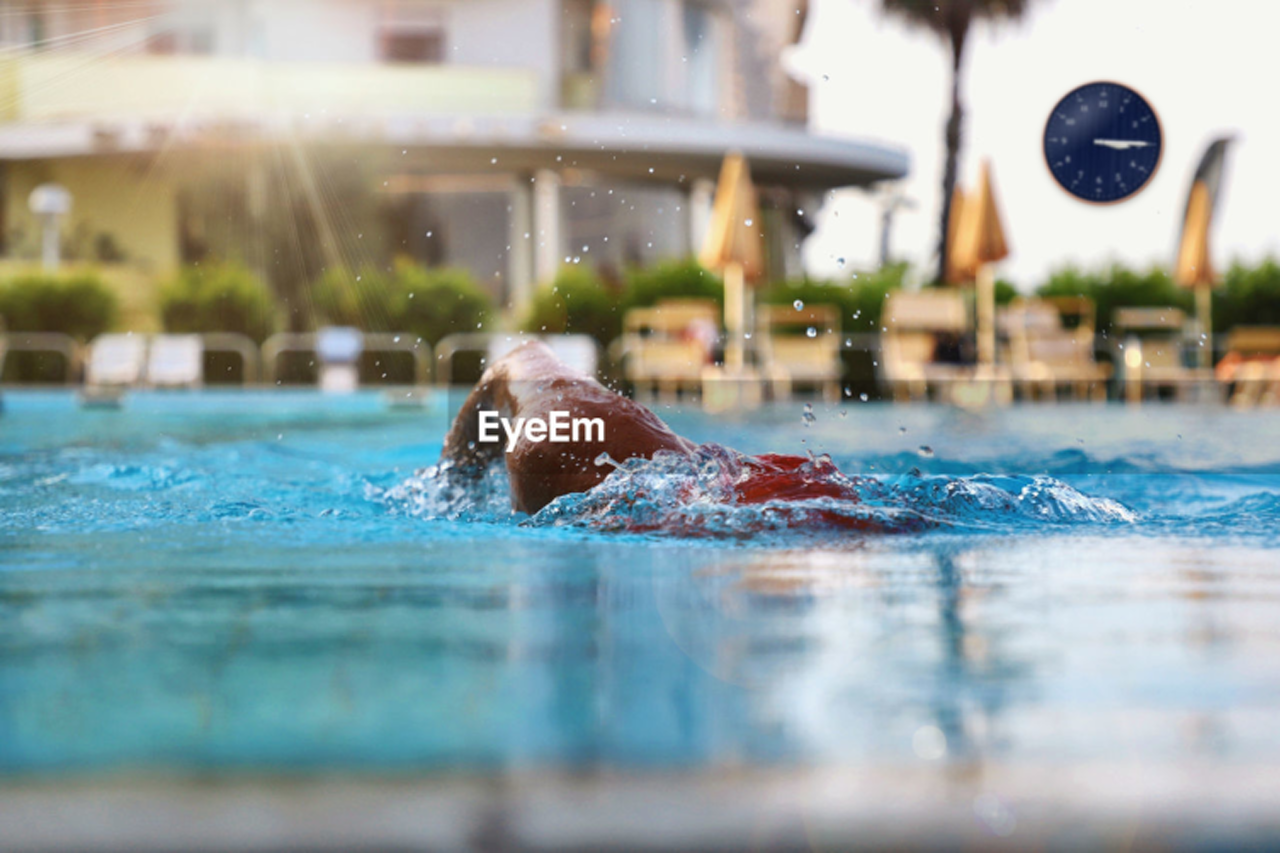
**3:15**
